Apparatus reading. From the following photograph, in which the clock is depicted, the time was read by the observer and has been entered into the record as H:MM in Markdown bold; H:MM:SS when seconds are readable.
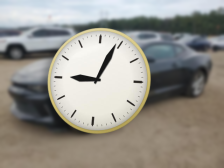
**9:04**
